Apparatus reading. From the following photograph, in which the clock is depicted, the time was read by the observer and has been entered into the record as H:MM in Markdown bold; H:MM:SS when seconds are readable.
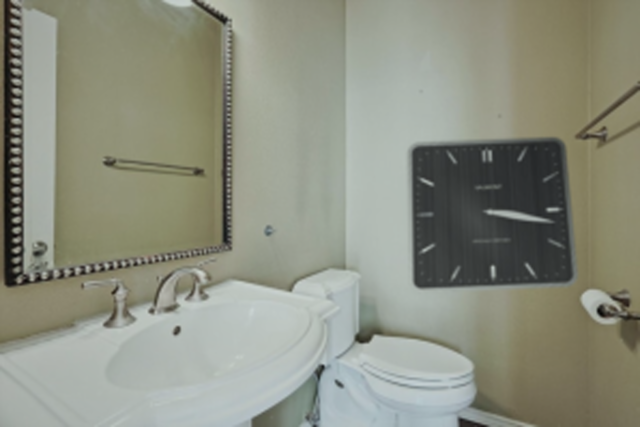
**3:17**
